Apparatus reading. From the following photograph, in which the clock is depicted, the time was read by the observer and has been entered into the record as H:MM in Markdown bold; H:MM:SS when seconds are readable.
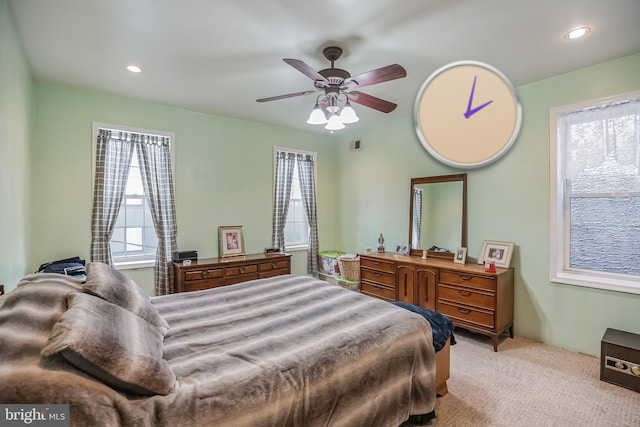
**2:02**
